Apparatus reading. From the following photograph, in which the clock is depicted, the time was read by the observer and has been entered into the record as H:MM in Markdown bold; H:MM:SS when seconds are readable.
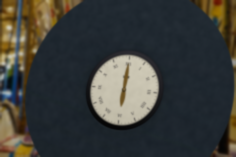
**6:00**
